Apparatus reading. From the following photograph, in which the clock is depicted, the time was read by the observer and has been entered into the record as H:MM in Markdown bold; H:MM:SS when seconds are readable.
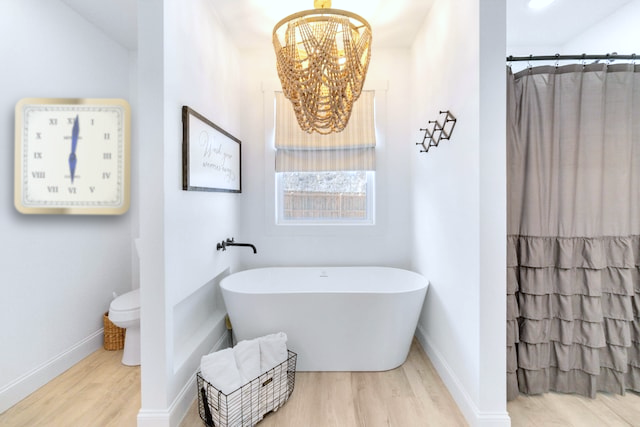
**6:01**
